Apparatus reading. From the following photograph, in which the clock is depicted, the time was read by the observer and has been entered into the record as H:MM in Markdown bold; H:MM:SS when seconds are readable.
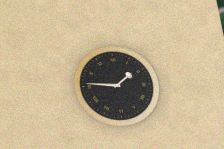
**1:46**
